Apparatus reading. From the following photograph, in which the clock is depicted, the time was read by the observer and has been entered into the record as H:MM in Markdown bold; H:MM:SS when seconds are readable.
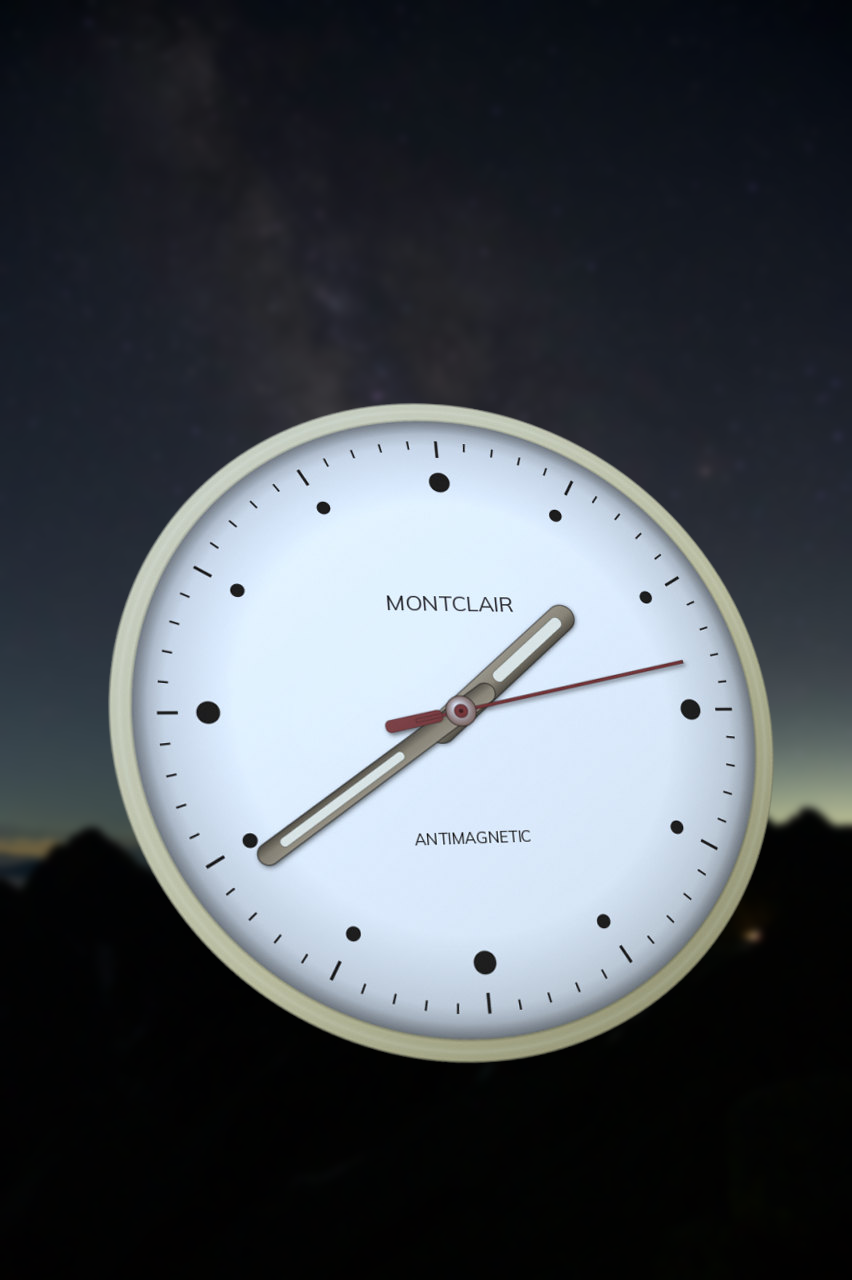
**1:39:13**
